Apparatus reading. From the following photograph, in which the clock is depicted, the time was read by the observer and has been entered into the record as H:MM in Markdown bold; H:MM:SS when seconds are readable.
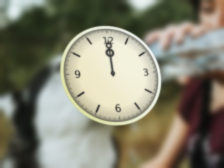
**12:00**
